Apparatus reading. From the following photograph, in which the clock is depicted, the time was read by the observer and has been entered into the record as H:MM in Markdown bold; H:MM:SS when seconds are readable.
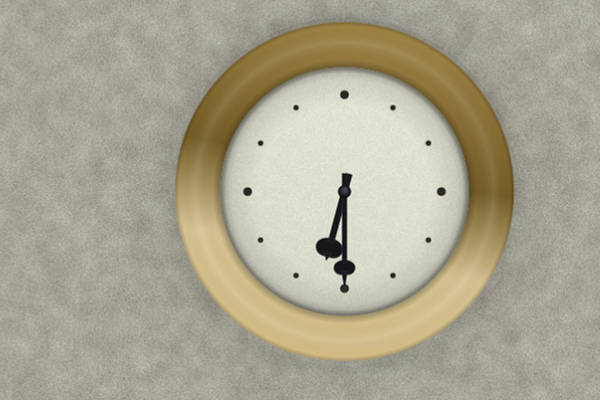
**6:30**
